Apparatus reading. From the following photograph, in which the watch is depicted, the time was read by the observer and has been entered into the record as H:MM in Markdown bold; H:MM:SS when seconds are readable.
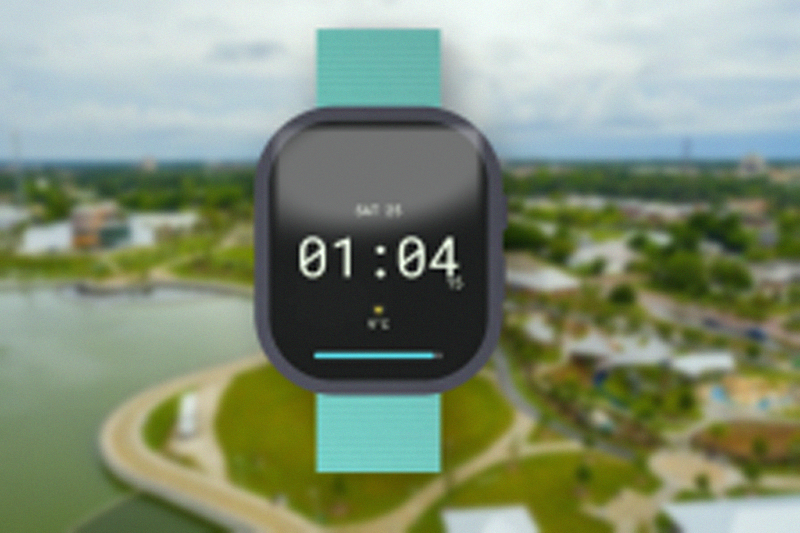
**1:04**
